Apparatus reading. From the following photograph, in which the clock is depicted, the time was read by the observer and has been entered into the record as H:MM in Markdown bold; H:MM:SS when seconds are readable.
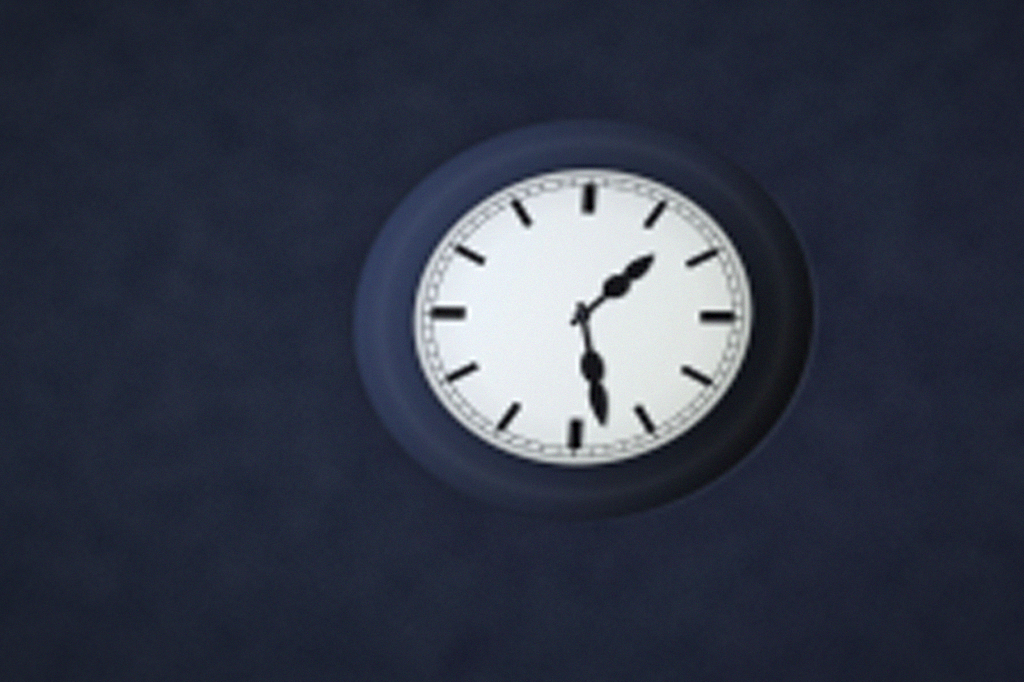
**1:28**
